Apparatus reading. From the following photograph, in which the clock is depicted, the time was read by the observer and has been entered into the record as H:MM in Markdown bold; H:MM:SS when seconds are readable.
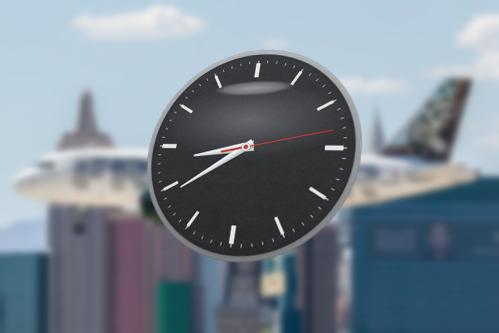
**8:39:13**
